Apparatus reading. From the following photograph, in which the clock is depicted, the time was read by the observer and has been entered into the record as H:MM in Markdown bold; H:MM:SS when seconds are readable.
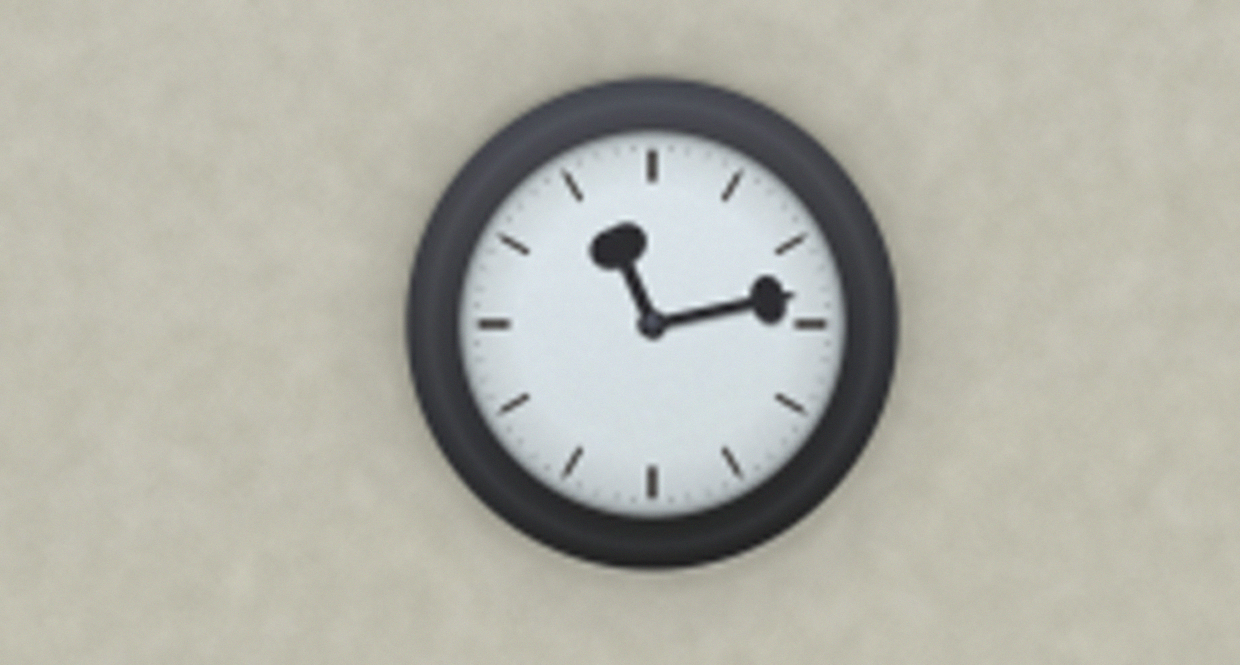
**11:13**
